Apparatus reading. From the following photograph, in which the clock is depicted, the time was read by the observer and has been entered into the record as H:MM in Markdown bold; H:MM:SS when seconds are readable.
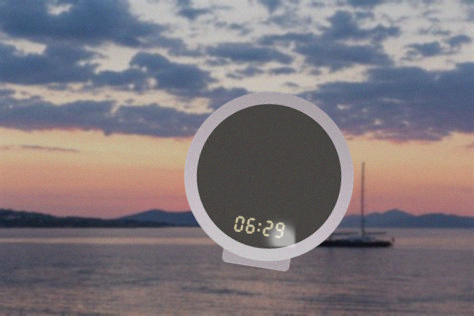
**6:29**
